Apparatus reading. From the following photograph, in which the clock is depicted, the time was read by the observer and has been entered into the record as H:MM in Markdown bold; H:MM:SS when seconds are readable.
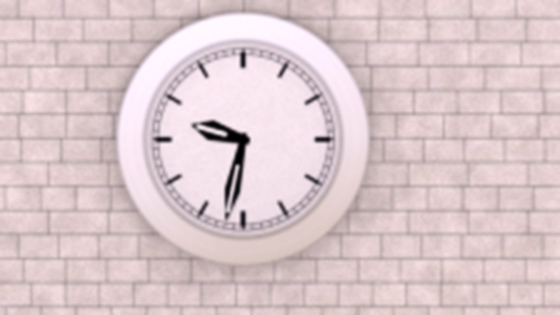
**9:32**
